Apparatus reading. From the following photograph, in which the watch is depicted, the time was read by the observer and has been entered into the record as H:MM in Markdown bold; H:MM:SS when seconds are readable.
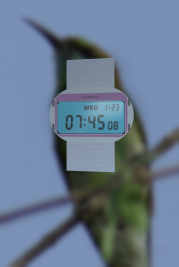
**7:45:08**
